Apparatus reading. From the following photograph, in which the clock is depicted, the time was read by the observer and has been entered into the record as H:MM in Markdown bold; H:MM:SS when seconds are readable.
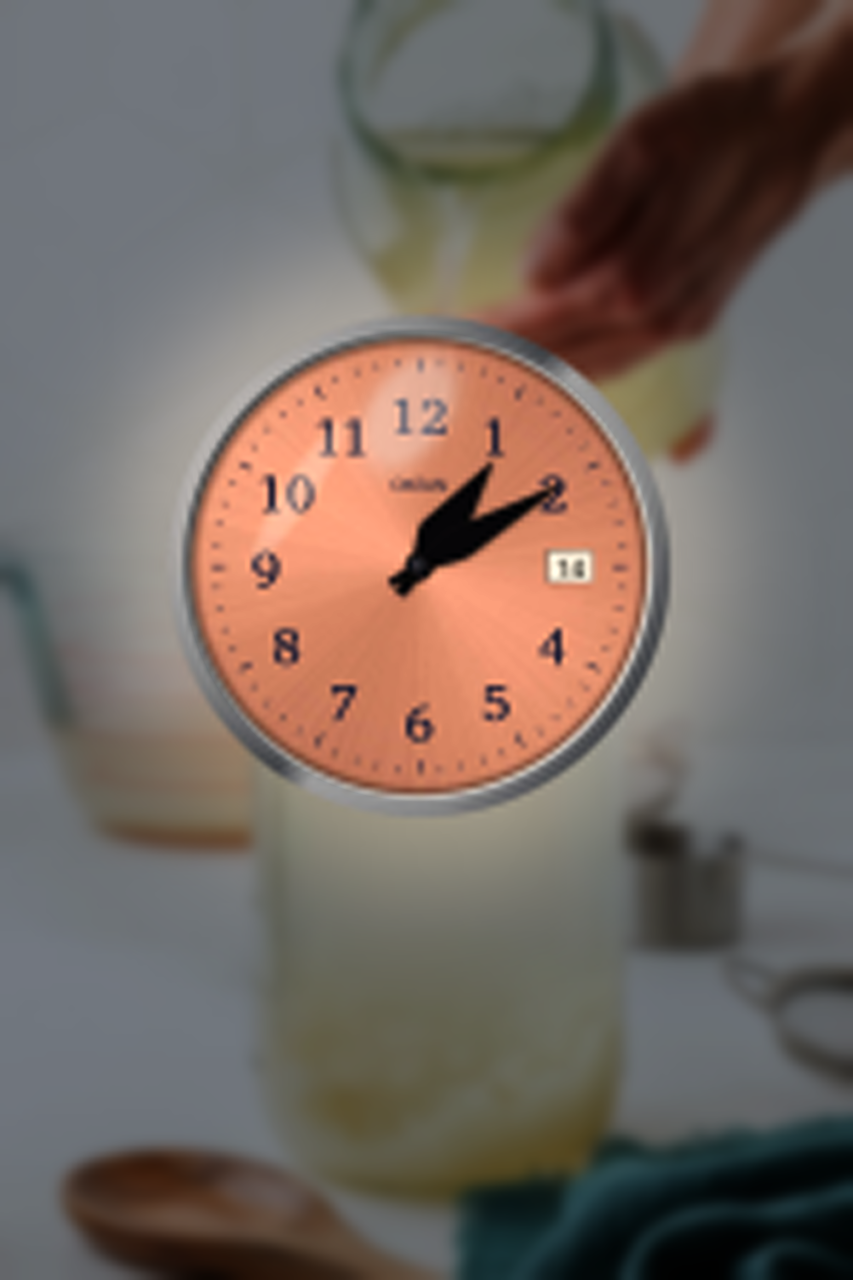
**1:10**
